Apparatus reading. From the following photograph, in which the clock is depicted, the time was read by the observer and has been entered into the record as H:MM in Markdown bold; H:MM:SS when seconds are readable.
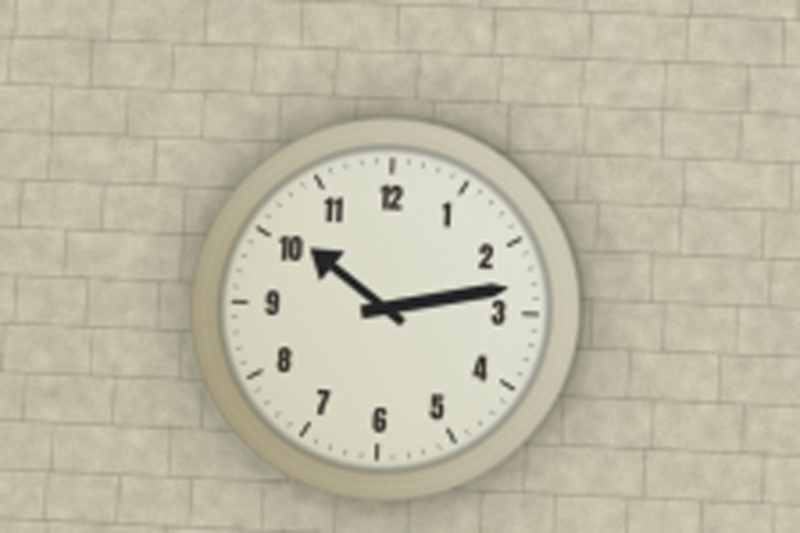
**10:13**
